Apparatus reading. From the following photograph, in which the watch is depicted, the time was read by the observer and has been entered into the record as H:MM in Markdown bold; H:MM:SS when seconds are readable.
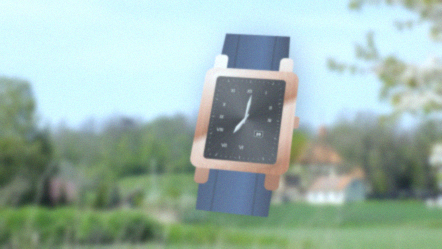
**7:01**
